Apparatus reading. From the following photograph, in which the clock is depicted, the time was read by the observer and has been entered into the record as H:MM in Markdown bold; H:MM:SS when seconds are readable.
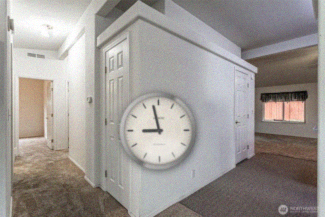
**8:58**
